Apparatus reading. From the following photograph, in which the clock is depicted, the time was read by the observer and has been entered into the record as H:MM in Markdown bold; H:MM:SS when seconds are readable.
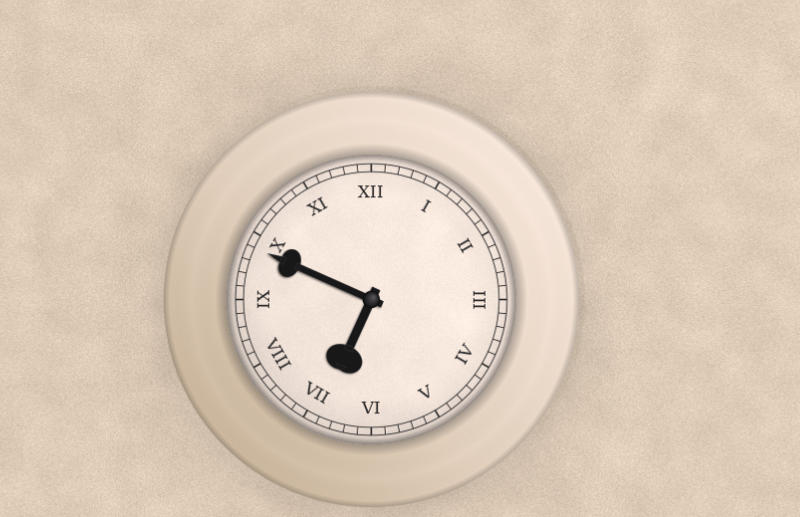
**6:49**
